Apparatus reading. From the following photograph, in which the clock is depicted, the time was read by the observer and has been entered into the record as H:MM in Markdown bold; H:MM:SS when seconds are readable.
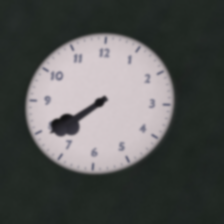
**7:39**
